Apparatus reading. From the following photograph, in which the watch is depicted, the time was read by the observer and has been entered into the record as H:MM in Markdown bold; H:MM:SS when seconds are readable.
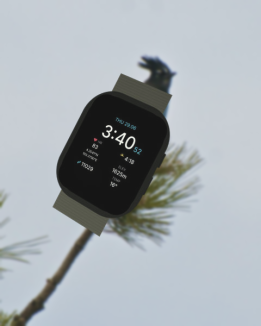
**3:40**
